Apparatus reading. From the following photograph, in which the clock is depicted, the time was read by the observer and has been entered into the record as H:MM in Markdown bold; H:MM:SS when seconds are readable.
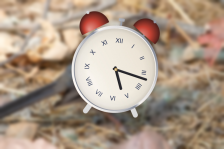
**5:17**
